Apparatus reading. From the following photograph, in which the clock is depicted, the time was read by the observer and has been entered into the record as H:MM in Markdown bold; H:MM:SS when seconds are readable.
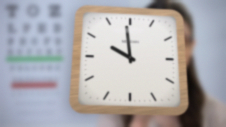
**9:59**
